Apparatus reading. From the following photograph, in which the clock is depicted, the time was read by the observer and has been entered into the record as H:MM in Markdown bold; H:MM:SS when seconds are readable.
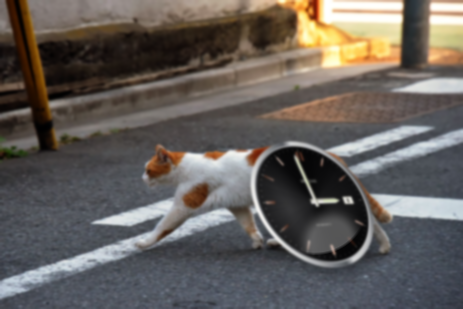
**2:59**
